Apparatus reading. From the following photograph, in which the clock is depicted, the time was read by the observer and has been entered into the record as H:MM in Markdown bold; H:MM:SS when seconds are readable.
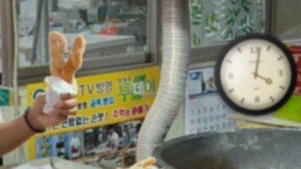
**4:02**
